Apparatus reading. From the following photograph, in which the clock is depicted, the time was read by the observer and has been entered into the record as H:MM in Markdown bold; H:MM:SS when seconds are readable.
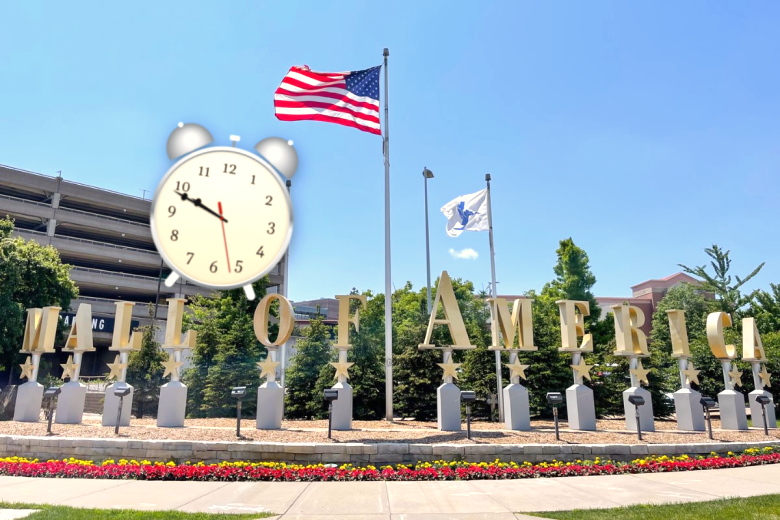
**9:48:27**
